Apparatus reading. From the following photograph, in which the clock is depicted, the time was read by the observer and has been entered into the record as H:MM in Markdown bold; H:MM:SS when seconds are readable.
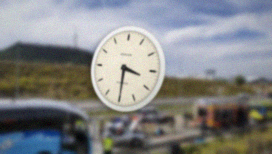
**3:30**
